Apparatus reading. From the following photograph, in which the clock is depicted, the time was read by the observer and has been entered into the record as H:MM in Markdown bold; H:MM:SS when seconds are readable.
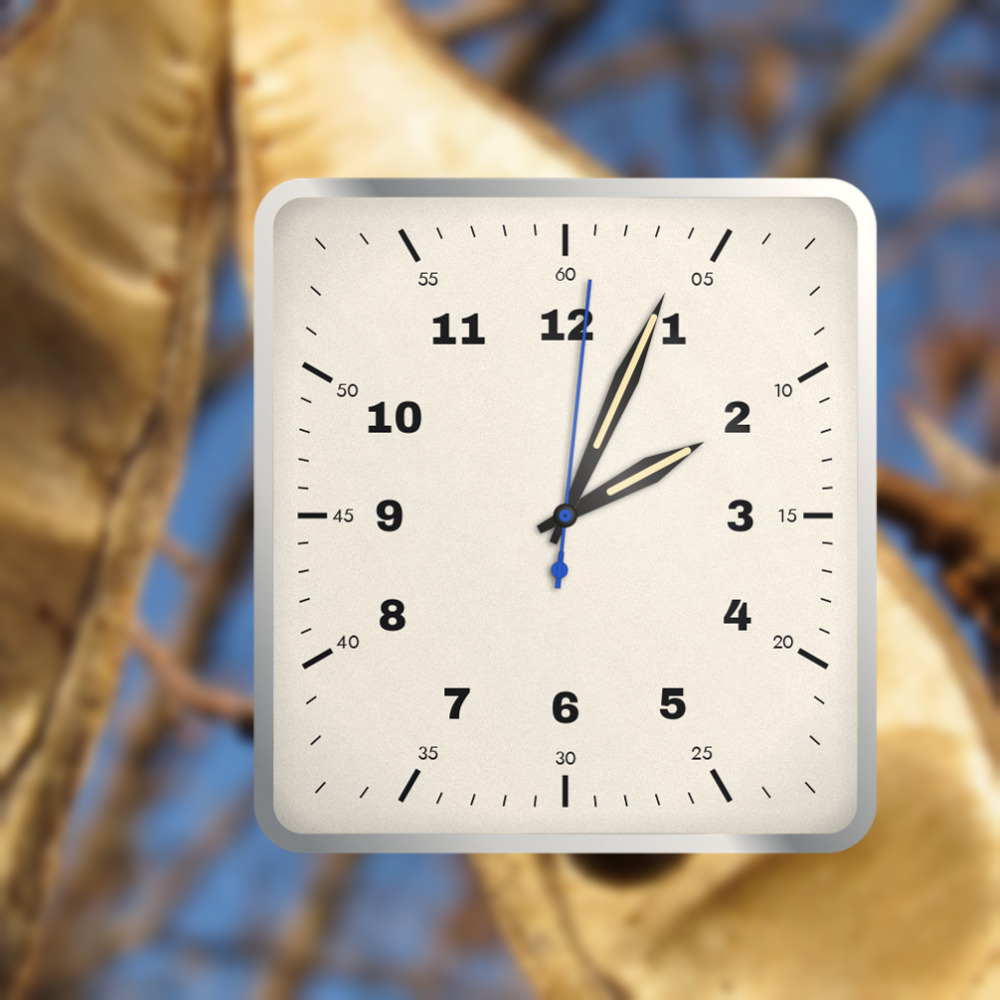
**2:04:01**
